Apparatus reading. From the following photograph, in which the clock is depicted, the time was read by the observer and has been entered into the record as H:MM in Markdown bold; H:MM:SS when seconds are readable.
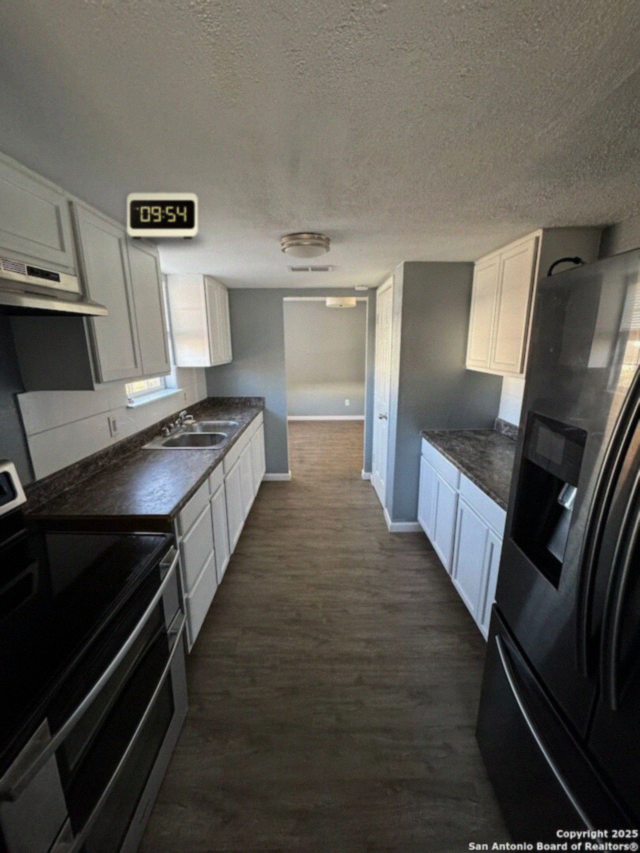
**9:54**
